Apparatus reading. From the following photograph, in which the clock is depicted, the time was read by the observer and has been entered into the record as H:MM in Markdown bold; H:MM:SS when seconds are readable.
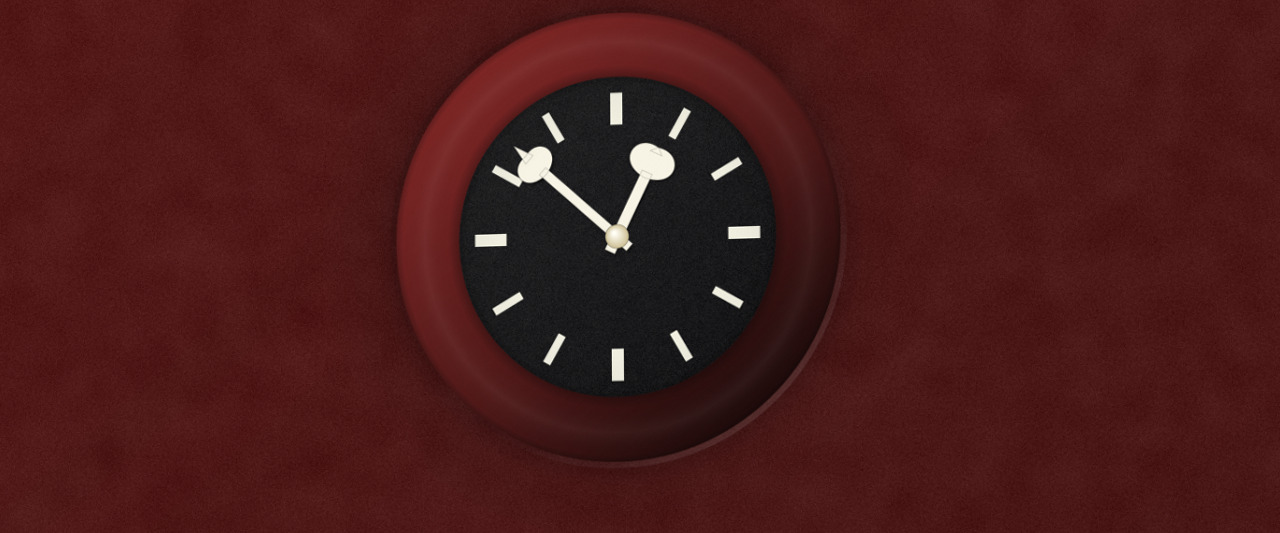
**12:52**
